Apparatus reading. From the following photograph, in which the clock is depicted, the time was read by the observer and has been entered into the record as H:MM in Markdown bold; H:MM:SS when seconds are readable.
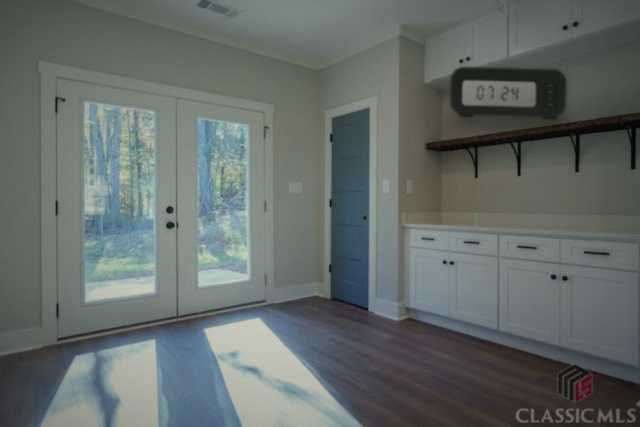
**7:24**
